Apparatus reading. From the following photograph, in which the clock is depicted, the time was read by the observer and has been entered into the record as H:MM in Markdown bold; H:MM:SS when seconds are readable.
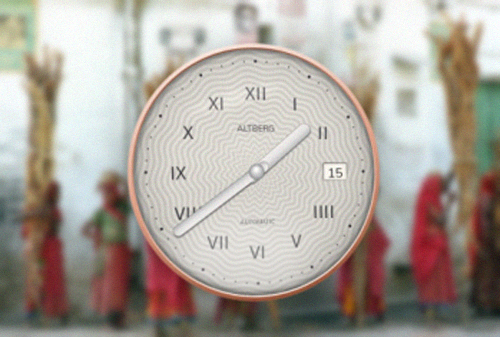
**1:39**
